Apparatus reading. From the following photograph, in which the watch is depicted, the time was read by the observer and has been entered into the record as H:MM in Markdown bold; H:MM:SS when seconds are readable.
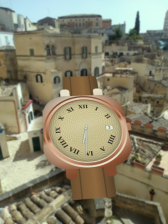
**6:31**
